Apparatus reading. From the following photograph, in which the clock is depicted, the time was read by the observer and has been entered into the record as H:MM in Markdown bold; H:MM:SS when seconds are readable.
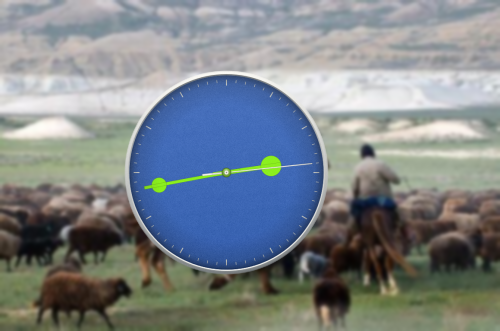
**2:43:14**
